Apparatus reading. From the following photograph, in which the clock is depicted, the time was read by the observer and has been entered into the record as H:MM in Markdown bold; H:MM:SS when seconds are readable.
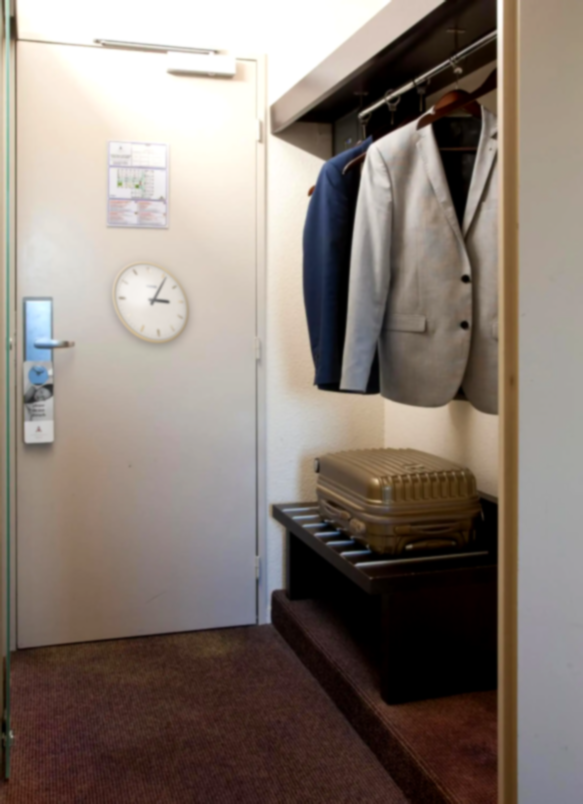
**3:06**
